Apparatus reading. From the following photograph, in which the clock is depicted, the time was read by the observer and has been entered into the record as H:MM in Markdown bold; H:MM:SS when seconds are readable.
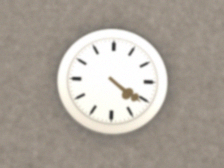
**4:21**
